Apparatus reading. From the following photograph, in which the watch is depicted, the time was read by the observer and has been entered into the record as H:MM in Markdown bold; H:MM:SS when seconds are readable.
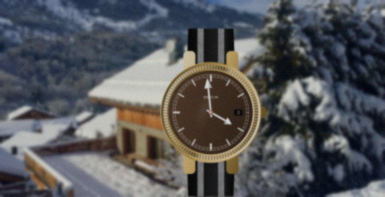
**3:59**
